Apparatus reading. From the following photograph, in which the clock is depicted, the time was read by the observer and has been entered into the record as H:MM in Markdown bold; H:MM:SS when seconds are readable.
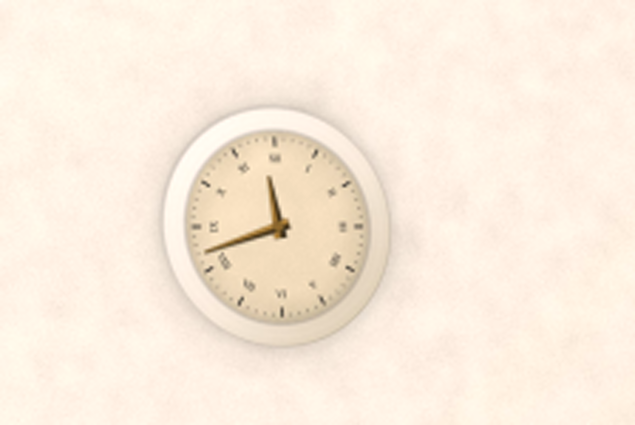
**11:42**
